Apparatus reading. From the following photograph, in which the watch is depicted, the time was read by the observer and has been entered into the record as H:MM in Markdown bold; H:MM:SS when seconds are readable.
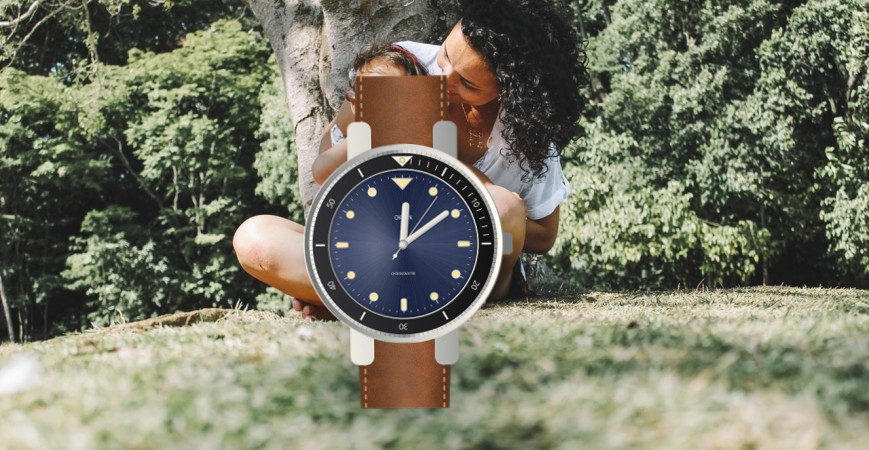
**12:09:06**
